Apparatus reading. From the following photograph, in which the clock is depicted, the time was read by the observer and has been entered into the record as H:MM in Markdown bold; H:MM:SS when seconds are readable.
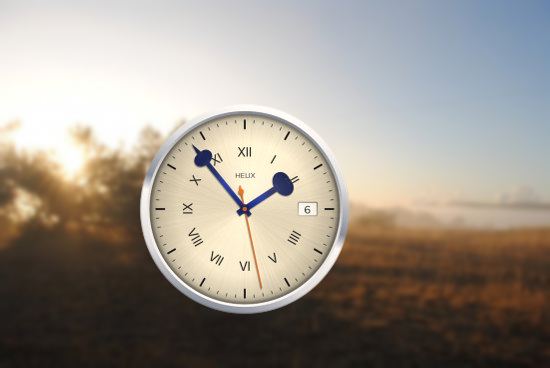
**1:53:28**
